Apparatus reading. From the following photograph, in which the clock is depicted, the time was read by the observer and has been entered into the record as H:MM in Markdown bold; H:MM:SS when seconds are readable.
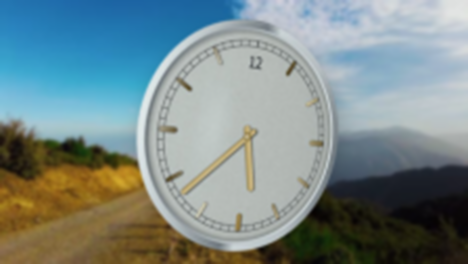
**5:38**
